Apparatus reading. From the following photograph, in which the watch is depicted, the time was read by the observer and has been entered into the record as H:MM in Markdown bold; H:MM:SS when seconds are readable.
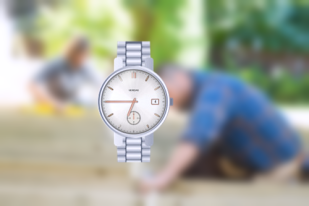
**6:45**
